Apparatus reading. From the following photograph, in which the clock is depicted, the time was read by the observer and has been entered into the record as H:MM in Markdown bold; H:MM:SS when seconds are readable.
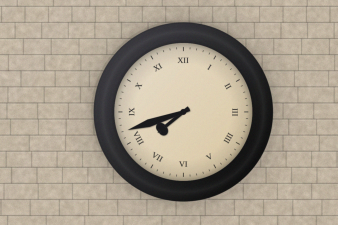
**7:42**
